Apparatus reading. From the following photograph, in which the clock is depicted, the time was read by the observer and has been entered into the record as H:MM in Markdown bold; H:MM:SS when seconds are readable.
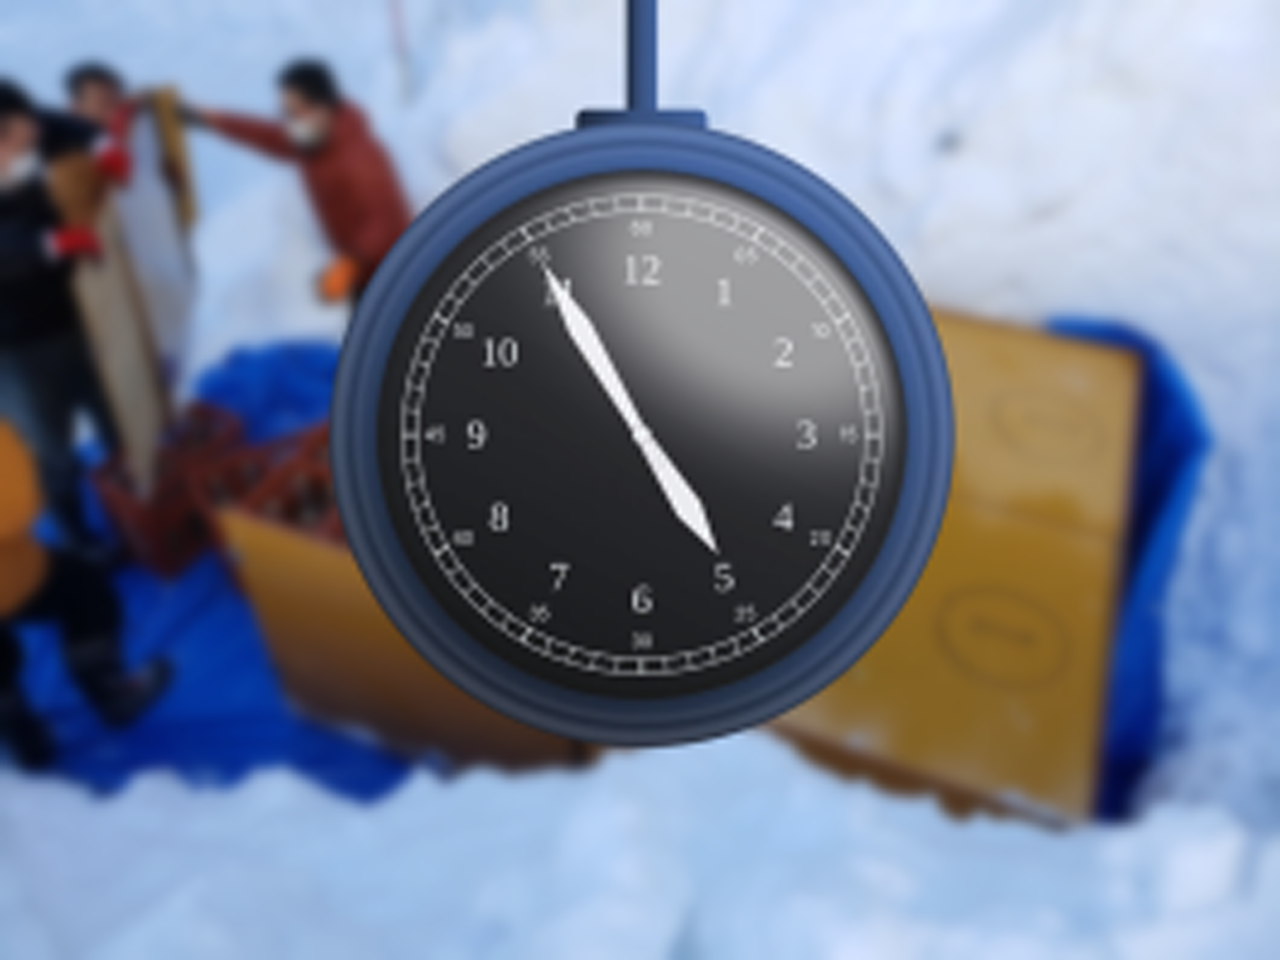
**4:55**
